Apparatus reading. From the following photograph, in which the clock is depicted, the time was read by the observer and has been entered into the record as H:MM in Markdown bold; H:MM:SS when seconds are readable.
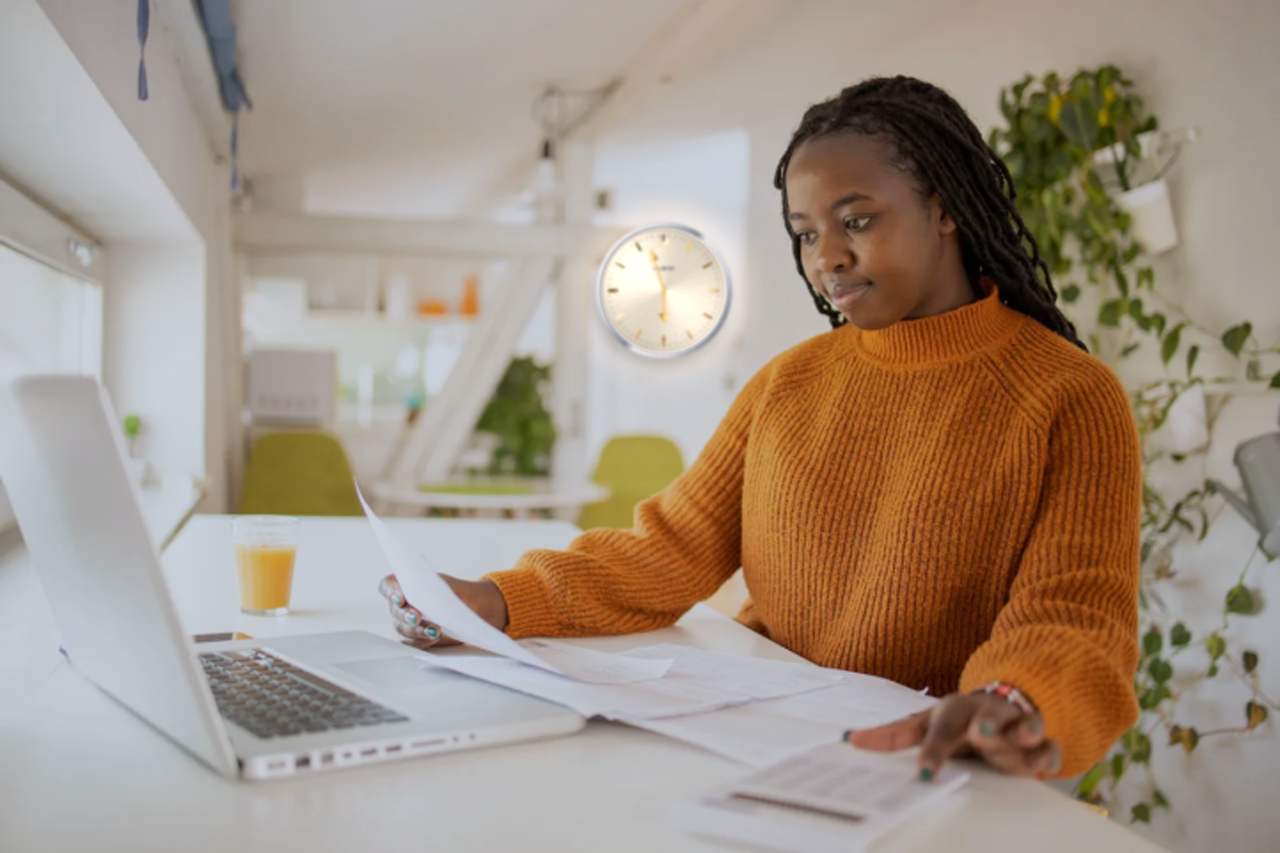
**5:57**
